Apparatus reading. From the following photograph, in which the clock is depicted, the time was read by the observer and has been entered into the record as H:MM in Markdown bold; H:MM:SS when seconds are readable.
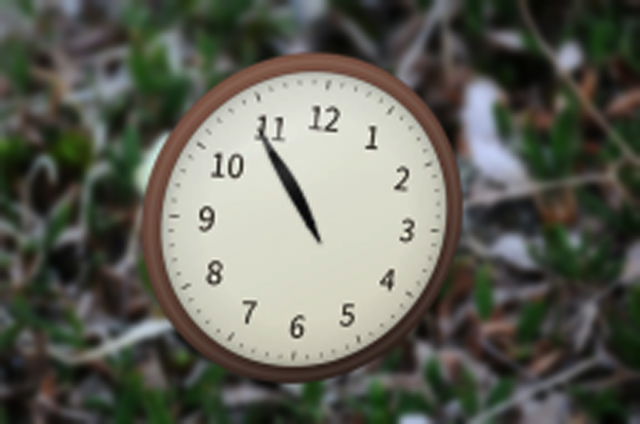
**10:54**
